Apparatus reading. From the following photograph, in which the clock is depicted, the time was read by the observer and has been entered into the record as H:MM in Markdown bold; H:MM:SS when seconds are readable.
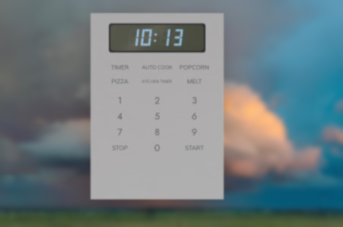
**10:13**
